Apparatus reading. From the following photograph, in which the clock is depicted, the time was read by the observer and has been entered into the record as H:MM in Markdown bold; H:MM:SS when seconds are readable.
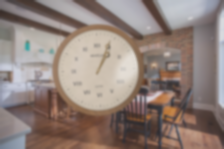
**1:04**
